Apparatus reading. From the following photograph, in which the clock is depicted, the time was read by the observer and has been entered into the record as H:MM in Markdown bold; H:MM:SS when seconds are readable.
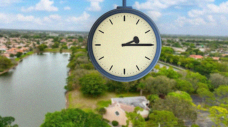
**2:15**
